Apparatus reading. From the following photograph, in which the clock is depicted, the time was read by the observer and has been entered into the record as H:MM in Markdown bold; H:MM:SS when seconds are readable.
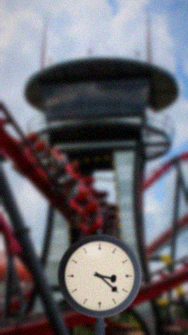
**3:22**
